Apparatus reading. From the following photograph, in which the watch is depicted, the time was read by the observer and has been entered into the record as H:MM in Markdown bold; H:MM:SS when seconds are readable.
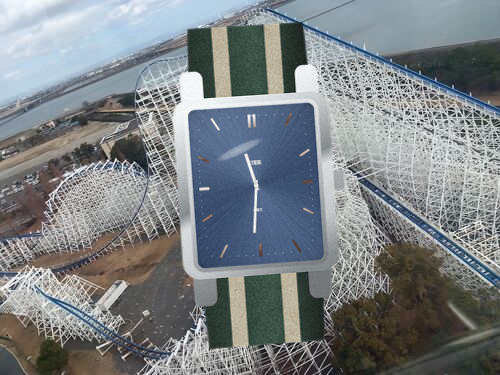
**11:31**
